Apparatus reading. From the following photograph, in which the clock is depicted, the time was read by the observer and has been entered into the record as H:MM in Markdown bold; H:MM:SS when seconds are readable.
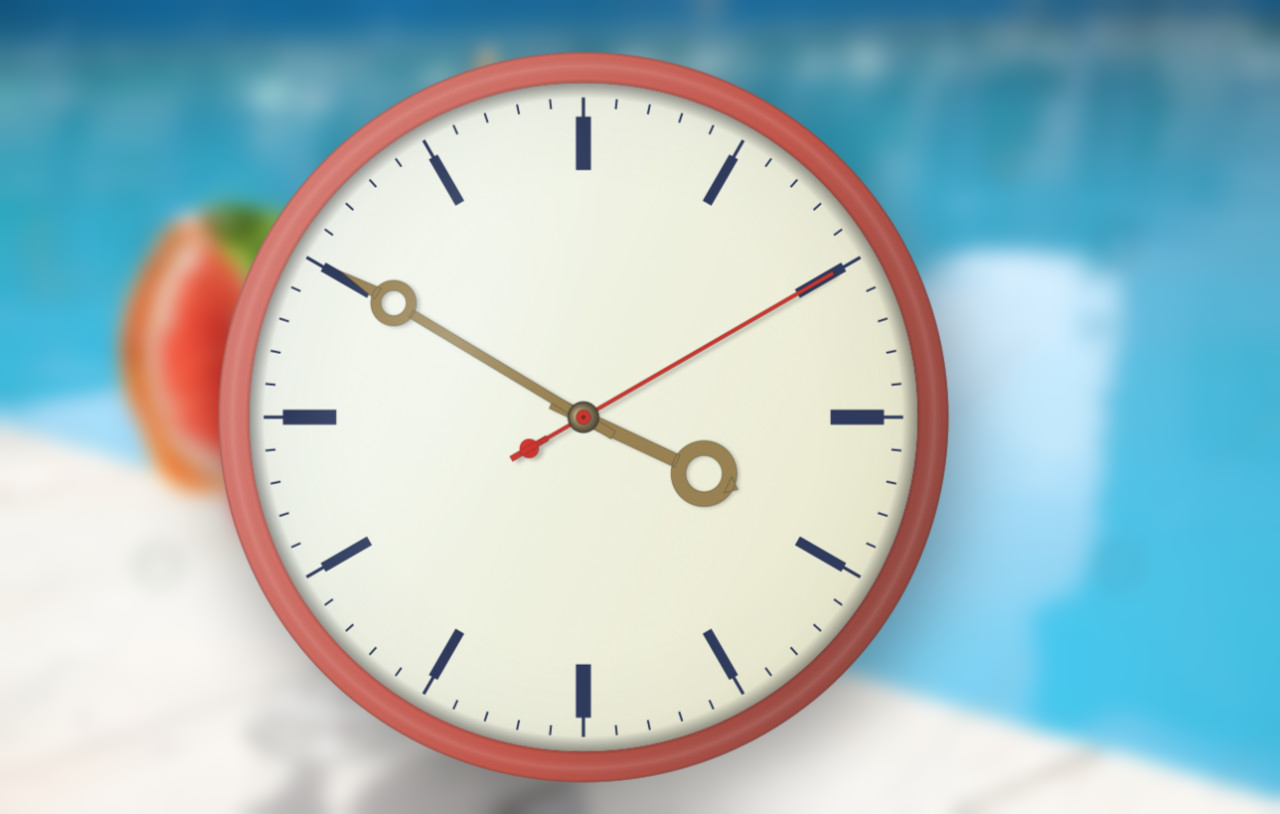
**3:50:10**
